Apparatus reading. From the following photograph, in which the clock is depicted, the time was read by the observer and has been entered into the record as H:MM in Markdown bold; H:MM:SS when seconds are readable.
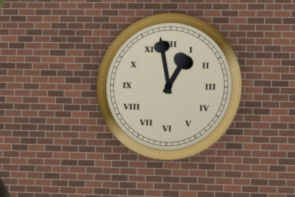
**12:58**
